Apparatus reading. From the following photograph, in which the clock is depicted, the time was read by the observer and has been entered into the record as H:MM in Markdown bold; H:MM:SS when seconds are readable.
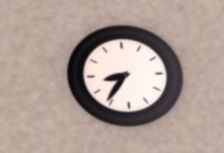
**8:36**
